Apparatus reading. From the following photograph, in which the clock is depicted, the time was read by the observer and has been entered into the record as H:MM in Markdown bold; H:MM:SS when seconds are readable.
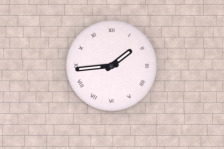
**1:44**
